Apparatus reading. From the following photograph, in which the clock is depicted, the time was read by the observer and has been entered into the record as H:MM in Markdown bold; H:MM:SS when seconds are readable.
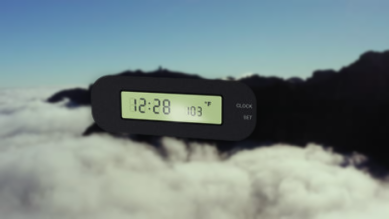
**12:28**
